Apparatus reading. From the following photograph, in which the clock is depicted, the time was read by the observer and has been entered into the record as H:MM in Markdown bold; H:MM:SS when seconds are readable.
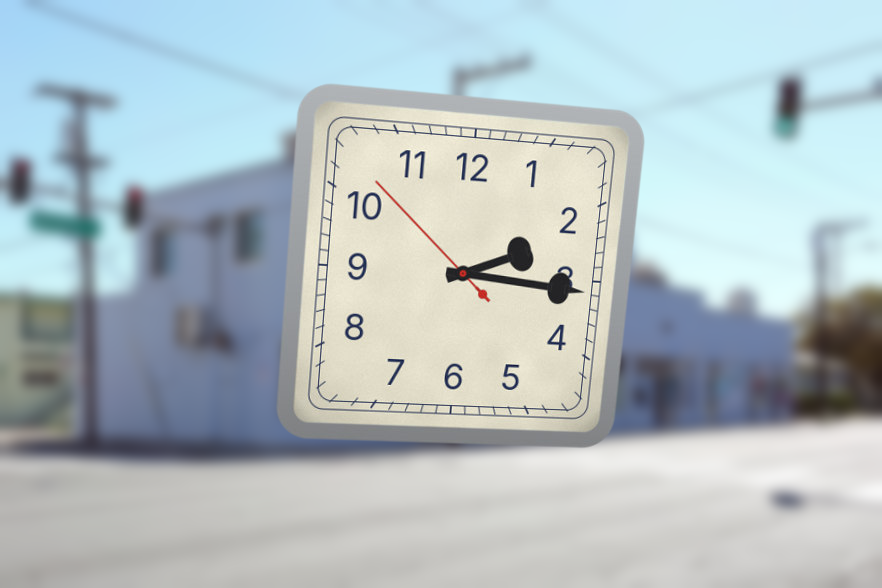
**2:15:52**
